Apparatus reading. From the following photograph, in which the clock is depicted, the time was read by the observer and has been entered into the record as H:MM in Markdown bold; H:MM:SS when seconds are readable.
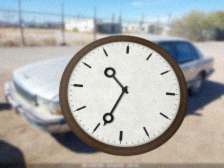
**10:34**
